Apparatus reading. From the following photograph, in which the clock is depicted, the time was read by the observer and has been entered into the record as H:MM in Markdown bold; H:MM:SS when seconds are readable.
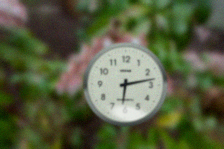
**6:13**
